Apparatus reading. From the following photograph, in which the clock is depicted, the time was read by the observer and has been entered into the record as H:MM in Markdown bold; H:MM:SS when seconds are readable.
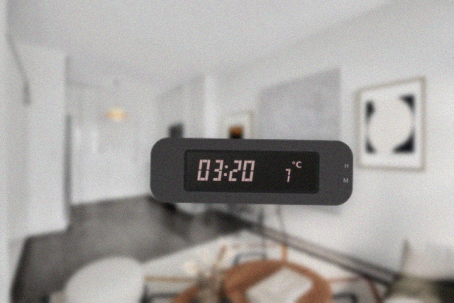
**3:20**
